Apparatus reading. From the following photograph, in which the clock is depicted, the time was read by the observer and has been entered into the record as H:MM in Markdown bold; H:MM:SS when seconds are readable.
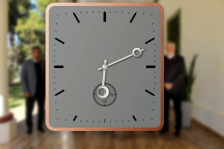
**6:11**
